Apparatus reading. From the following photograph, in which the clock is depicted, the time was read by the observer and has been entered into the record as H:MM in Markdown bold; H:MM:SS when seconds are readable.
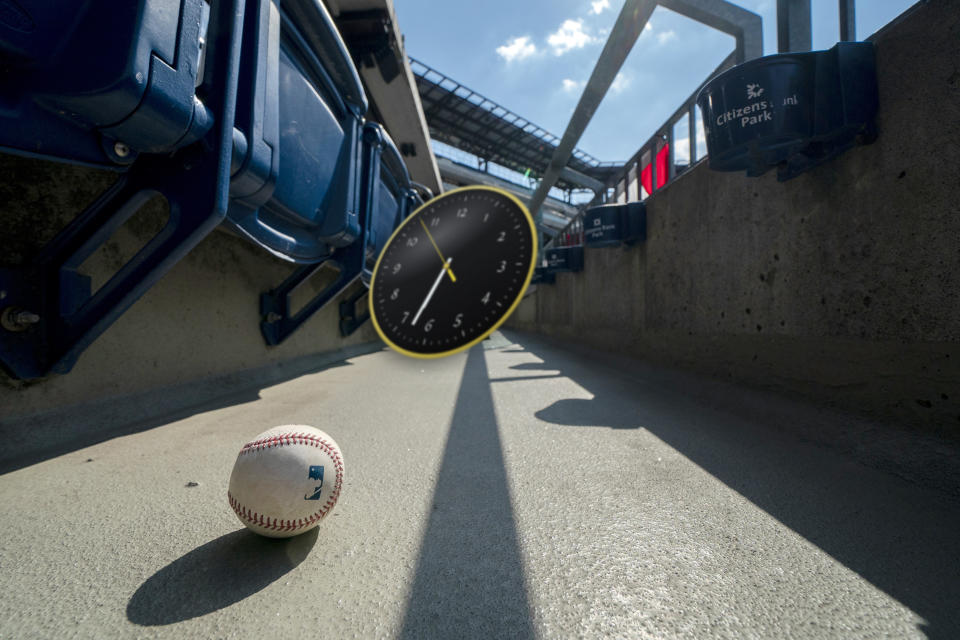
**6:32:53**
